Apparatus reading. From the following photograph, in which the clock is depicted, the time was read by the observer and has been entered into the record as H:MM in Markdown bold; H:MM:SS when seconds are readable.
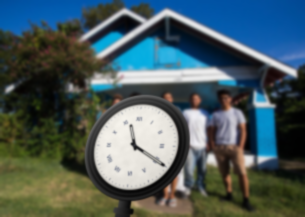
**11:20**
